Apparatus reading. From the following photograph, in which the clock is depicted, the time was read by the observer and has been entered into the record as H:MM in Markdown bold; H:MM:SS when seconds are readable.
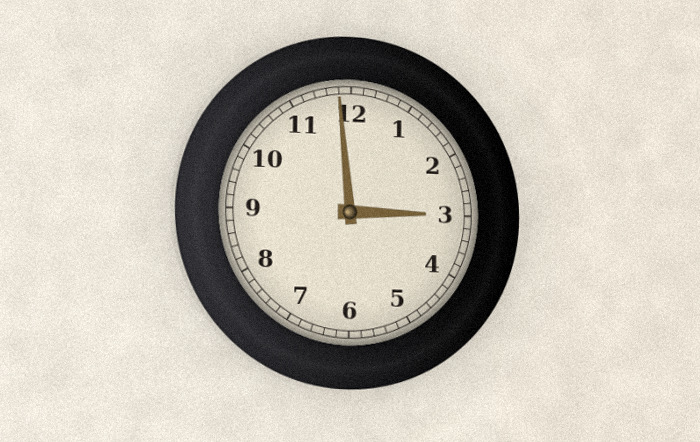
**2:59**
